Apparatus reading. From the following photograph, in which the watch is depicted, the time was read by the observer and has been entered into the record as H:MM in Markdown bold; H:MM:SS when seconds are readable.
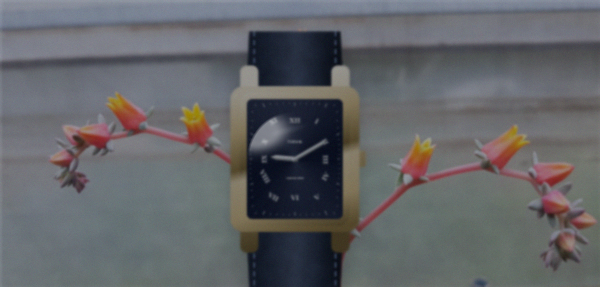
**9:10**
